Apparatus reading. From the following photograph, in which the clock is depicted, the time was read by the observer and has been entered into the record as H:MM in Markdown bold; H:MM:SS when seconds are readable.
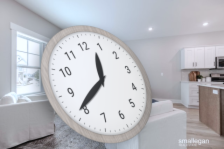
**12:41**
